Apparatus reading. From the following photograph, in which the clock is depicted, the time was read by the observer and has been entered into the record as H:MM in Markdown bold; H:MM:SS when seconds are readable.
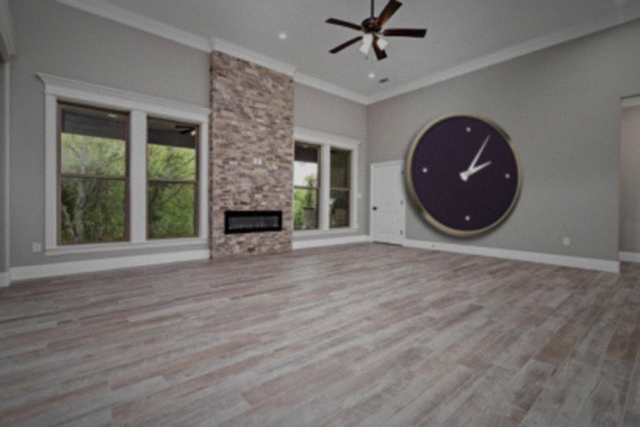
**2:05**
